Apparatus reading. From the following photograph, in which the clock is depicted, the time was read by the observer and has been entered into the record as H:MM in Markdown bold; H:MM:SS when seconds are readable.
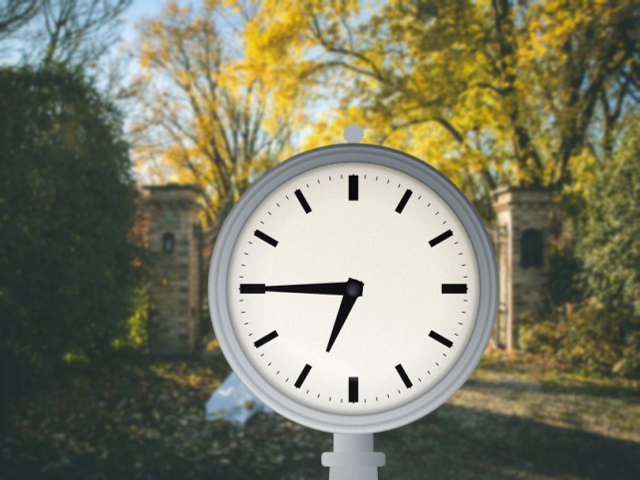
**6:45**
